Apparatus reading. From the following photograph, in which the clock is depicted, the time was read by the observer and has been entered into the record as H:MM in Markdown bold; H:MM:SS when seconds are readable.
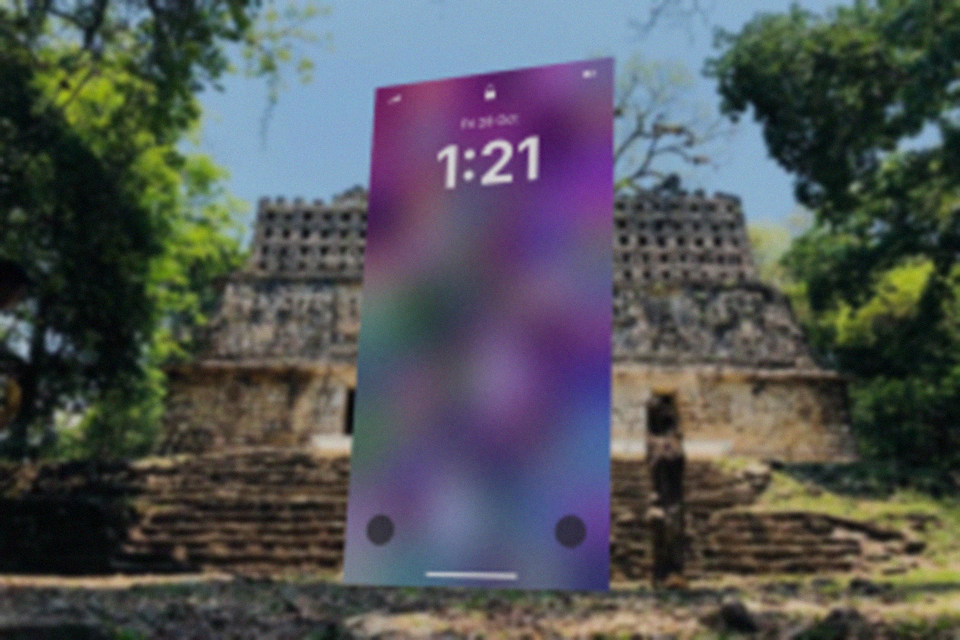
**1:21**
